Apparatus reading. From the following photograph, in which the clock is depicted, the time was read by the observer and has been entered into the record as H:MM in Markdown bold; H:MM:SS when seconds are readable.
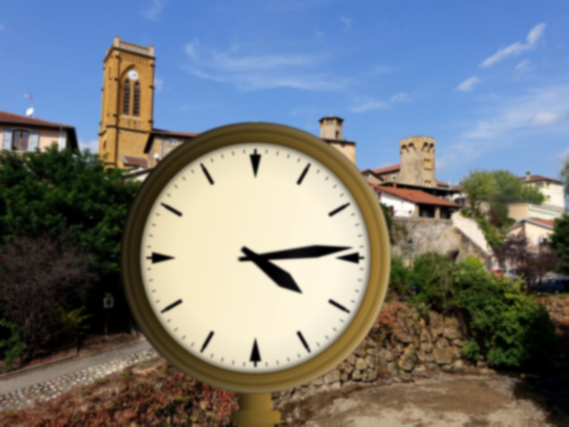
**4:14**
